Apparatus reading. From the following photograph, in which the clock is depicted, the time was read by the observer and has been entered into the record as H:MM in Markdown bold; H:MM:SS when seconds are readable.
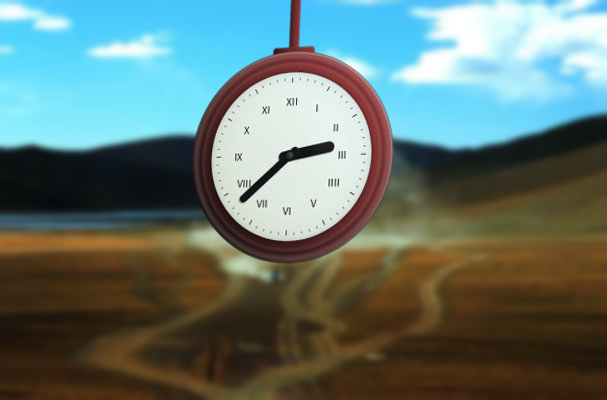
**2:38**
